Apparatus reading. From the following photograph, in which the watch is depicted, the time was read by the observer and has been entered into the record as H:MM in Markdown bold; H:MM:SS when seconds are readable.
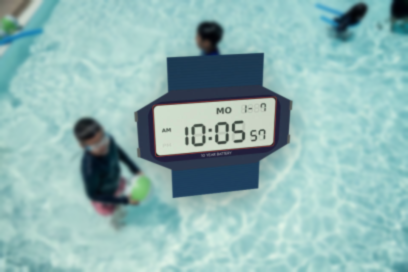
**10:05:57**
